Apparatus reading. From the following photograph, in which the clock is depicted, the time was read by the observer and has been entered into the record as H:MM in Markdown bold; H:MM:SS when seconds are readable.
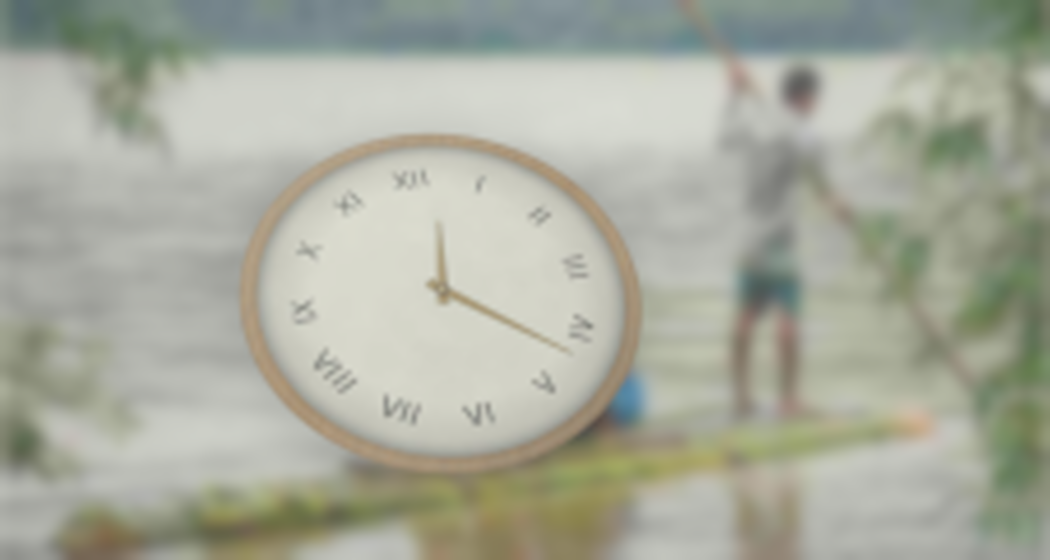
**12:22**
